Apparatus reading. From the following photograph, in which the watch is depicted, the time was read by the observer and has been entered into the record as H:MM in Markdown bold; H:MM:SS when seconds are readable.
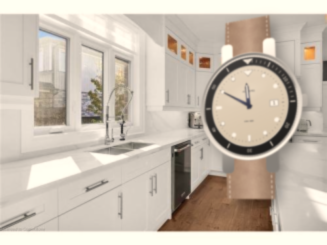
**11:50**
